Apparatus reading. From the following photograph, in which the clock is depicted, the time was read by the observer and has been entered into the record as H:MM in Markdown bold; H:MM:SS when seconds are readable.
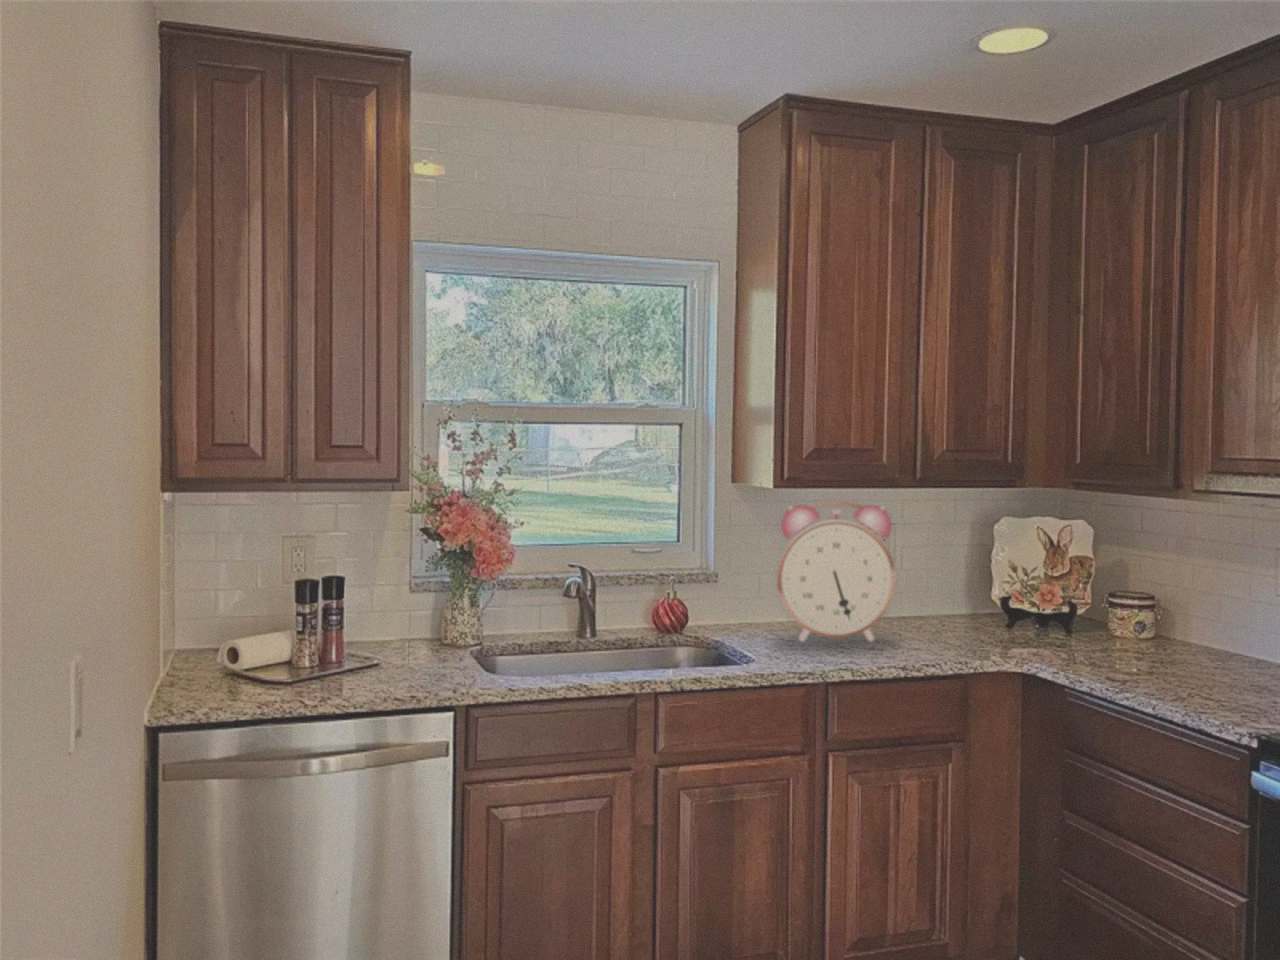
**5:27**
